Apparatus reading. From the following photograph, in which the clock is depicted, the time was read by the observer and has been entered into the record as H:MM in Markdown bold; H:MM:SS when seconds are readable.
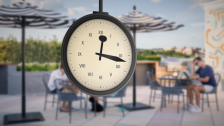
**12:17**
